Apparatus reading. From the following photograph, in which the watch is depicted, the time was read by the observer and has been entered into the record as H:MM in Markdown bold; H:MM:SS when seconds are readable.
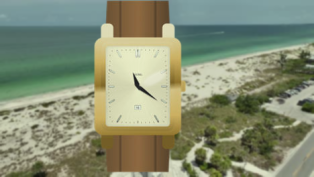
**11:21**
